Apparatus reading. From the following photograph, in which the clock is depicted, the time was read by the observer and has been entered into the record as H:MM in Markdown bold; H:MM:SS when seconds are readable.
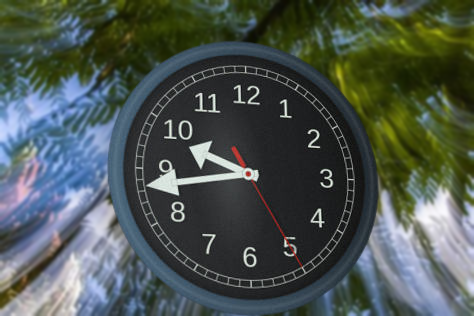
**9:43:25**
